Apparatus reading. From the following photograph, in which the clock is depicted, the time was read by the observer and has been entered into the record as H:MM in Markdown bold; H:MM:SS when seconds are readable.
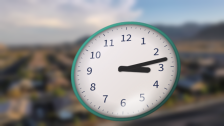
**3:13**
